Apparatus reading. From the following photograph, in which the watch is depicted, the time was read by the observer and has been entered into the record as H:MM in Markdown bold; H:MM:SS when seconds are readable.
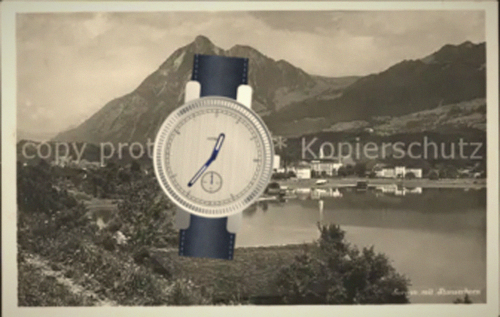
**12:36**
